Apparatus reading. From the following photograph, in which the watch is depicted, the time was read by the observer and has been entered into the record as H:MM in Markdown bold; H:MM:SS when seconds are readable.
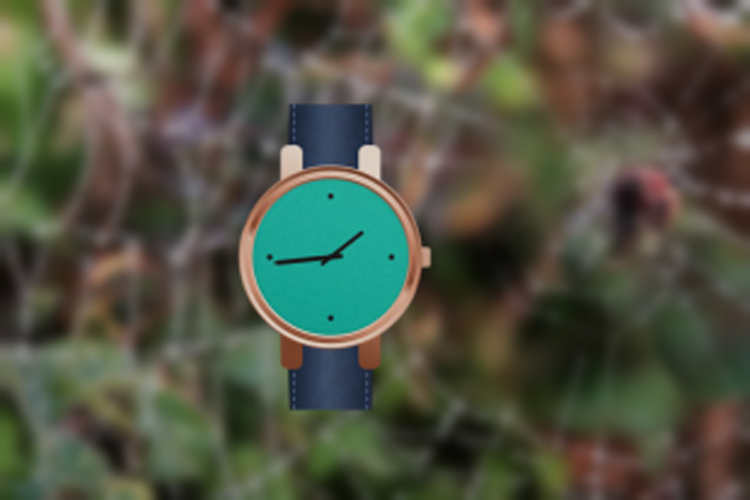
**1:44**
